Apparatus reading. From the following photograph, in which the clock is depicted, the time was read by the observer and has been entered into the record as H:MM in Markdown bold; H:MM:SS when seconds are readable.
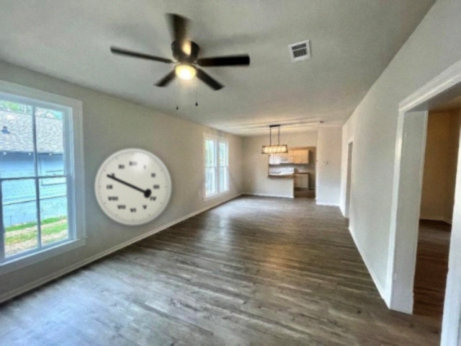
**3:49**
